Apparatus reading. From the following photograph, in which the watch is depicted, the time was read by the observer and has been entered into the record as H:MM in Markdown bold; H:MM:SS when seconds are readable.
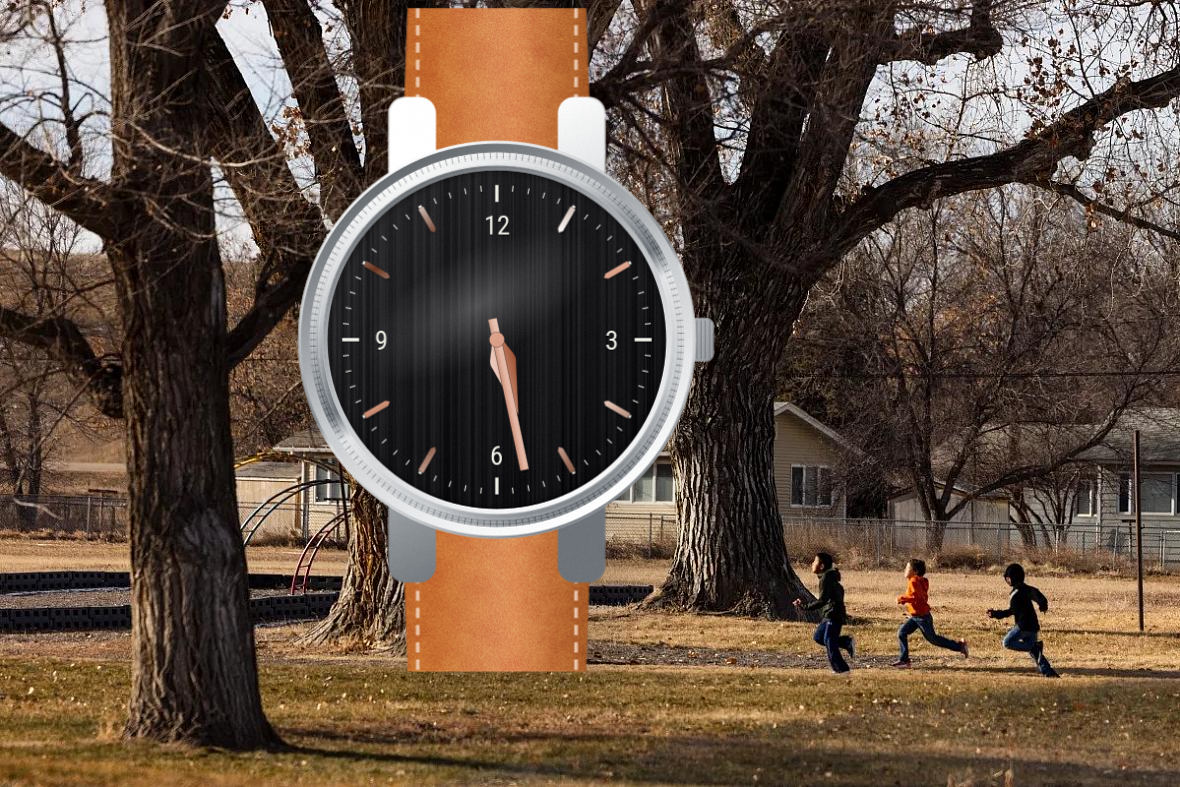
**5:28**
